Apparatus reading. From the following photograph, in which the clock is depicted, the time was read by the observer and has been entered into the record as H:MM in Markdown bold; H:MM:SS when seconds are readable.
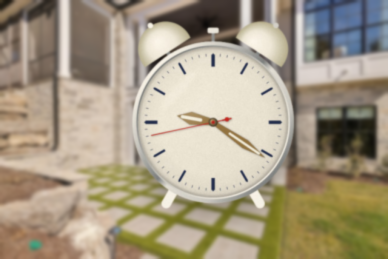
**9:20:43**
